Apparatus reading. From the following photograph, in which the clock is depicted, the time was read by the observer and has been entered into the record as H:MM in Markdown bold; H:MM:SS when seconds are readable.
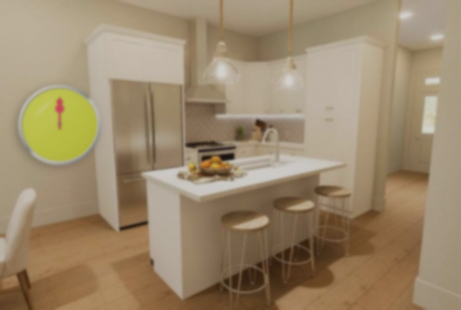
**12:00**
